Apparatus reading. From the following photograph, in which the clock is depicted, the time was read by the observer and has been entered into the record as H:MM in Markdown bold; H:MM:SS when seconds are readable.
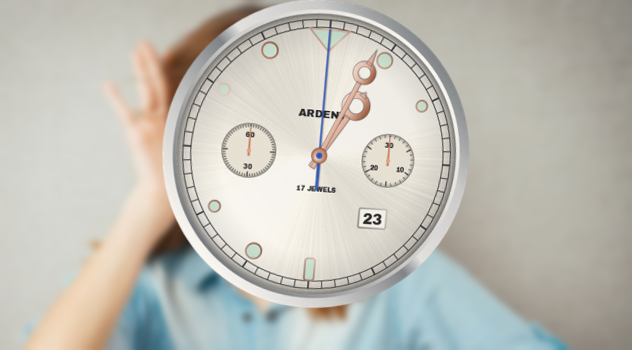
**1:04**
